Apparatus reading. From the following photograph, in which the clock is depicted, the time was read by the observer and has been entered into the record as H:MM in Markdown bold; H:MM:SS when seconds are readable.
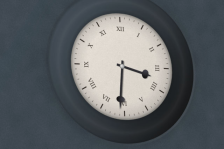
**3:31**
